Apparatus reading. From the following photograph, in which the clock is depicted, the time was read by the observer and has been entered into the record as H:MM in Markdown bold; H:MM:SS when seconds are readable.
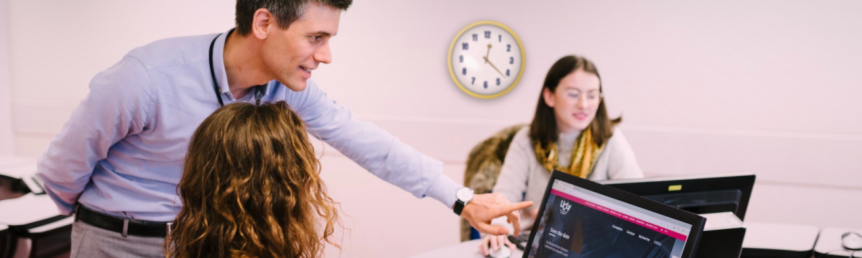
**12:22**
